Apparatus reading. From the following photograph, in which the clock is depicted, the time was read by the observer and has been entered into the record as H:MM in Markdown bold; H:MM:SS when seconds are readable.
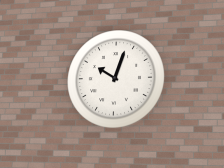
**10:03**
